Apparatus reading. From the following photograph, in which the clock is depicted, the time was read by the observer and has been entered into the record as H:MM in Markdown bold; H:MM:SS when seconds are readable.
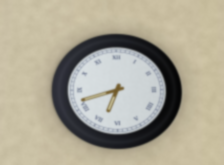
**6:42**
